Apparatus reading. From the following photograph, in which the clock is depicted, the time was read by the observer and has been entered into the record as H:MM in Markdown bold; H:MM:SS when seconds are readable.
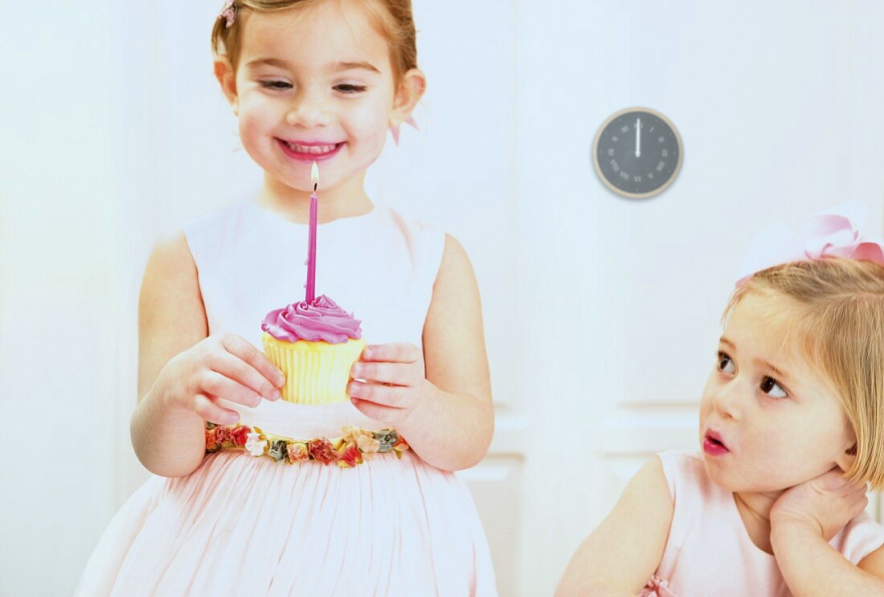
**12:00**
